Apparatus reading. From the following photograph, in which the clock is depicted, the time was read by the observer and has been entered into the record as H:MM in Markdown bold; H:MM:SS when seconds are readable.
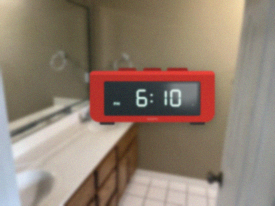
**6:10**
